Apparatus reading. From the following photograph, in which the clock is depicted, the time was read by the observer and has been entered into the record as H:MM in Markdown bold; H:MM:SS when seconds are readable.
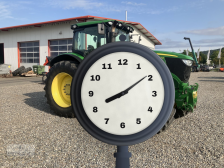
**8:09**
